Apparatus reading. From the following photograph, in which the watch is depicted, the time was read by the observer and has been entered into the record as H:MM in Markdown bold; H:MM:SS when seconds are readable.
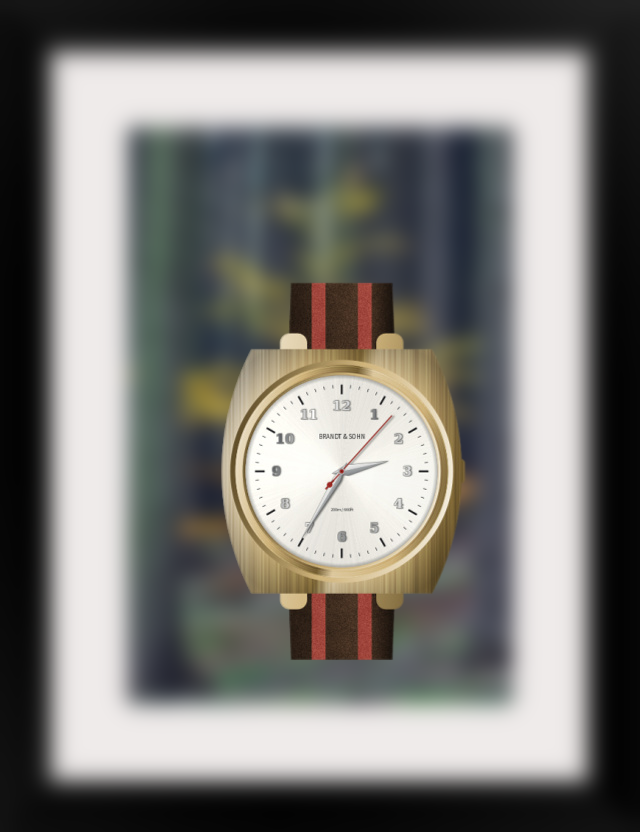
**2:35:07**
